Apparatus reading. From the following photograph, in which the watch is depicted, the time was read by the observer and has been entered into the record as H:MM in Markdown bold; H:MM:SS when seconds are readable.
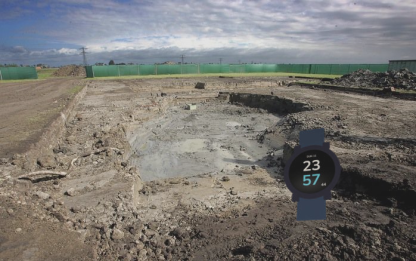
**23:57**
